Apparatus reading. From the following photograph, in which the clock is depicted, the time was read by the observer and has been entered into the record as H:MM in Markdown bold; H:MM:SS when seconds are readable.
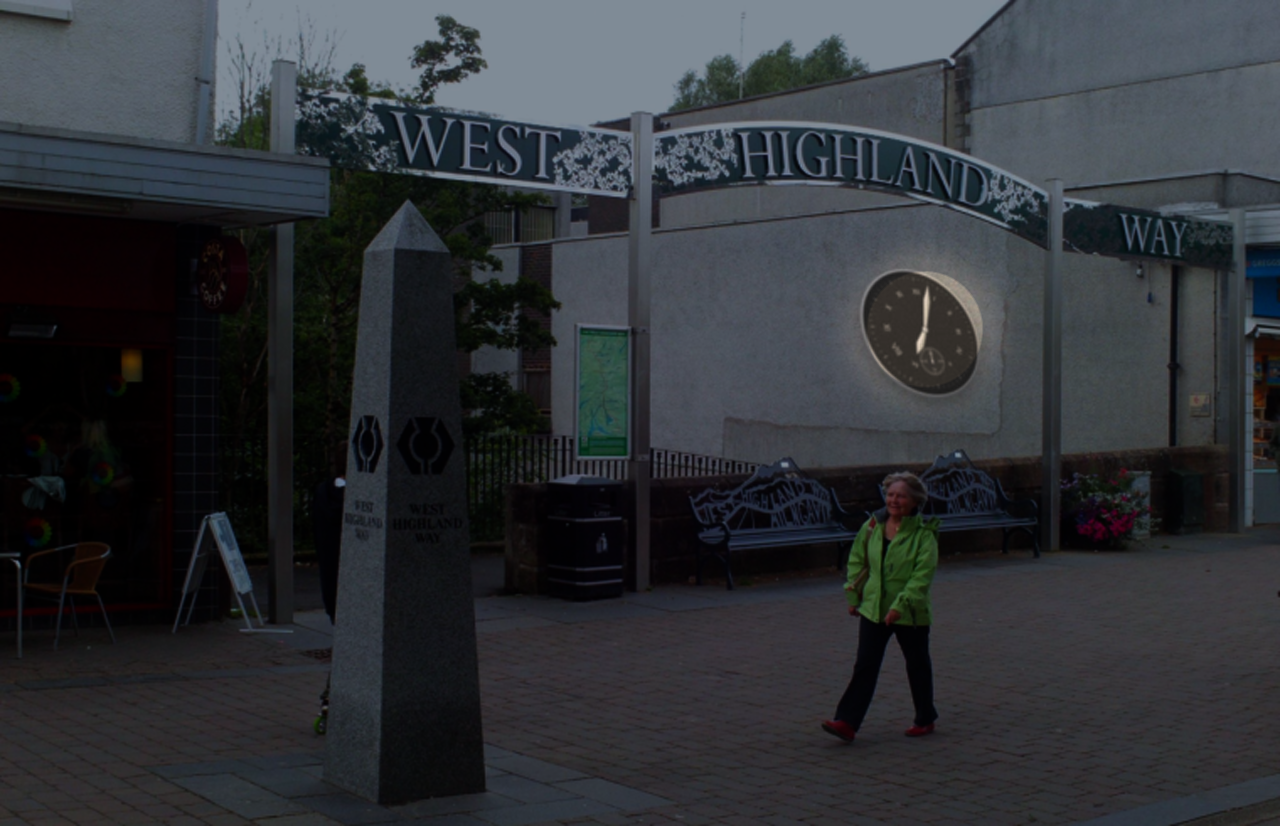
**7:03**
